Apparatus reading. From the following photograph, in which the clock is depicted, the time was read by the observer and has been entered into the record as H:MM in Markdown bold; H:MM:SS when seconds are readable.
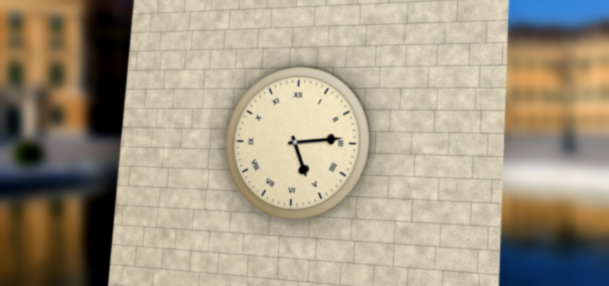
**5:14**
